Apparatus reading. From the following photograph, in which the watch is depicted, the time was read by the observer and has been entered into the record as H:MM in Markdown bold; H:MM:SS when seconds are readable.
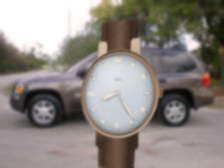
**8:24**
